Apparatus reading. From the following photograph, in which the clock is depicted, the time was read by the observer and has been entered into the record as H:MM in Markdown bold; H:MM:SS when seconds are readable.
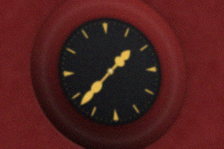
**1:38**
